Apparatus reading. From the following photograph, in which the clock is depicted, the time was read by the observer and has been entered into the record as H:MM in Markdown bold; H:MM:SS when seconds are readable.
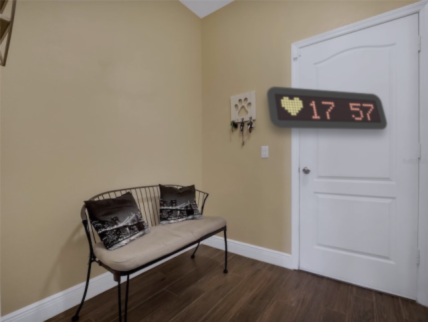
**17:57**
